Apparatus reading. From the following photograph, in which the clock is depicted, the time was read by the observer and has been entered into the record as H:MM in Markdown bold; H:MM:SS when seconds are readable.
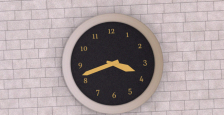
**3:42**
